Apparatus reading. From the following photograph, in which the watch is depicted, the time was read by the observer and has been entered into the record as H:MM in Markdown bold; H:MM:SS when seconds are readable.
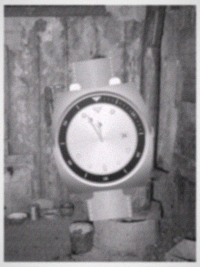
**11:56**
